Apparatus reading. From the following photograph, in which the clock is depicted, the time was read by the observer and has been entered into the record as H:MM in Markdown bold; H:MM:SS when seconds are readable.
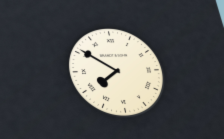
**7:51**
